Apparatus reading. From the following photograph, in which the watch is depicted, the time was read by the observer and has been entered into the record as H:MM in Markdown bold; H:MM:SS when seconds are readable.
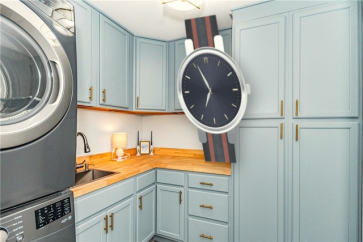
**6:56**
